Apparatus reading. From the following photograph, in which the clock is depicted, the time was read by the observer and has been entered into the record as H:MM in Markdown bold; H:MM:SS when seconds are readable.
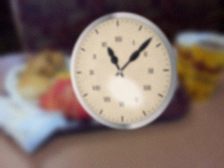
**11:08**
